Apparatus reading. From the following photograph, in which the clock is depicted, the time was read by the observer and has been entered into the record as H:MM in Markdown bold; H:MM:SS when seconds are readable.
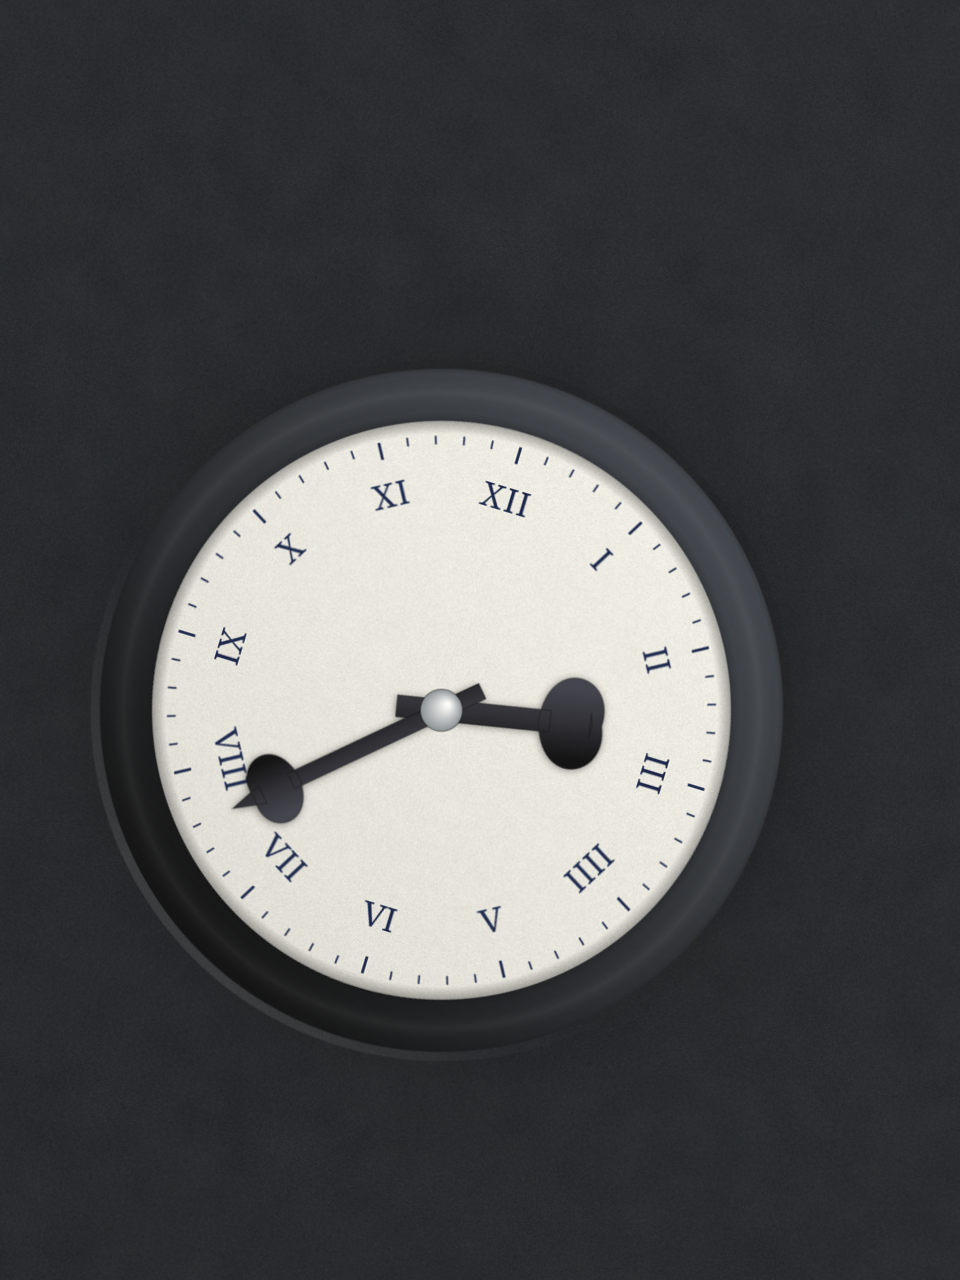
**2:38**
